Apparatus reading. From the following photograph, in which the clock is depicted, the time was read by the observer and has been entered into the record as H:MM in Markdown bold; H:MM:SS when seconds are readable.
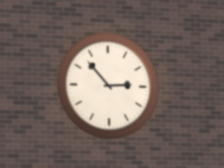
**2:53**
